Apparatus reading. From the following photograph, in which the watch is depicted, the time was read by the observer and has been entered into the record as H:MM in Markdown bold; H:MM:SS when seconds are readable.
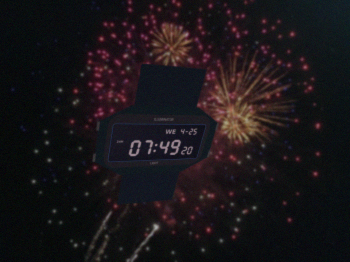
**7:49:20**
